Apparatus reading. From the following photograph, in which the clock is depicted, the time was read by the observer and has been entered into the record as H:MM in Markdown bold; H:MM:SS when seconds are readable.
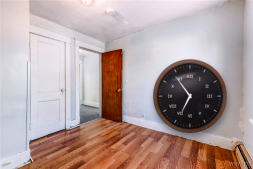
**6:54**
